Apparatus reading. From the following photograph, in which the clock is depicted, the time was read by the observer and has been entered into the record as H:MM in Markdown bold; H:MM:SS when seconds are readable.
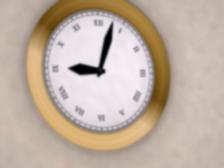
**9:03**
